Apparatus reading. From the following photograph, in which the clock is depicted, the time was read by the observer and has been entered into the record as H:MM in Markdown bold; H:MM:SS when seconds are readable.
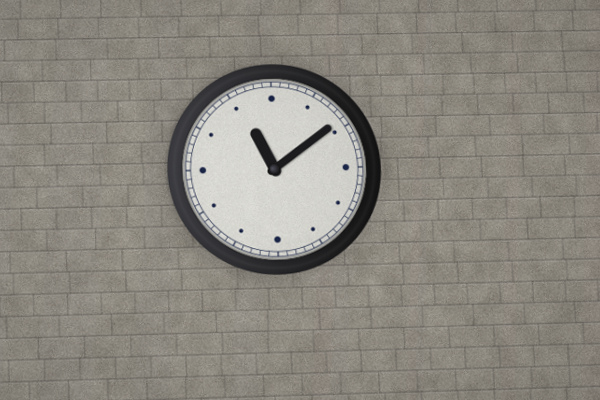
**11:09**
